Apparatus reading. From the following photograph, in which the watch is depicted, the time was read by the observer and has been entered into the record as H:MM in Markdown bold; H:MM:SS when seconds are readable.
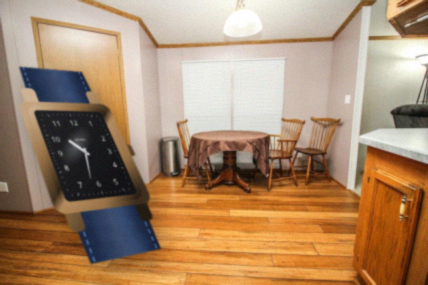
**10:32**
